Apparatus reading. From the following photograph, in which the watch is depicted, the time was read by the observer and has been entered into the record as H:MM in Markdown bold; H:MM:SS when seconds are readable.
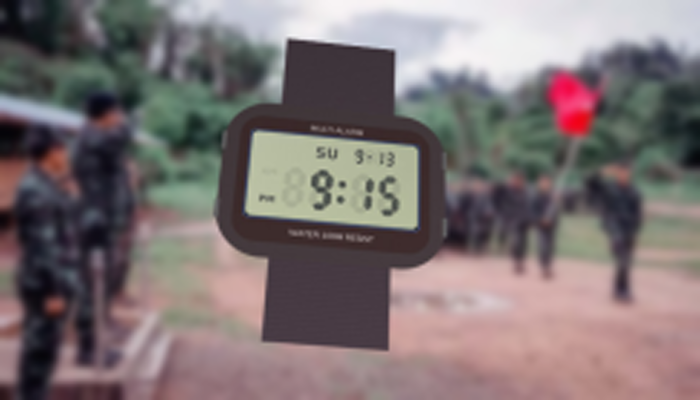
**9:15**
